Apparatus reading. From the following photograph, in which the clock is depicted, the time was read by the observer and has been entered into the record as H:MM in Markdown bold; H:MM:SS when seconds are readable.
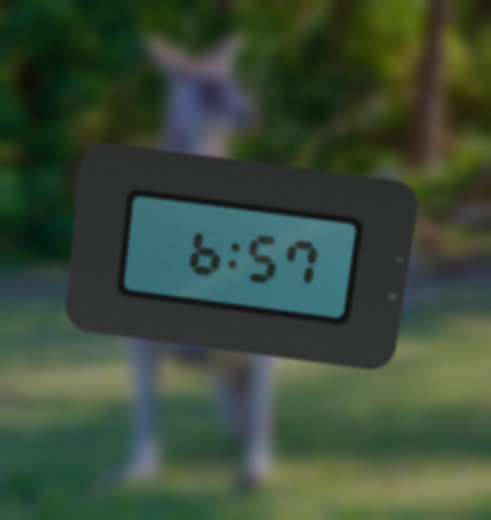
**6:57**
